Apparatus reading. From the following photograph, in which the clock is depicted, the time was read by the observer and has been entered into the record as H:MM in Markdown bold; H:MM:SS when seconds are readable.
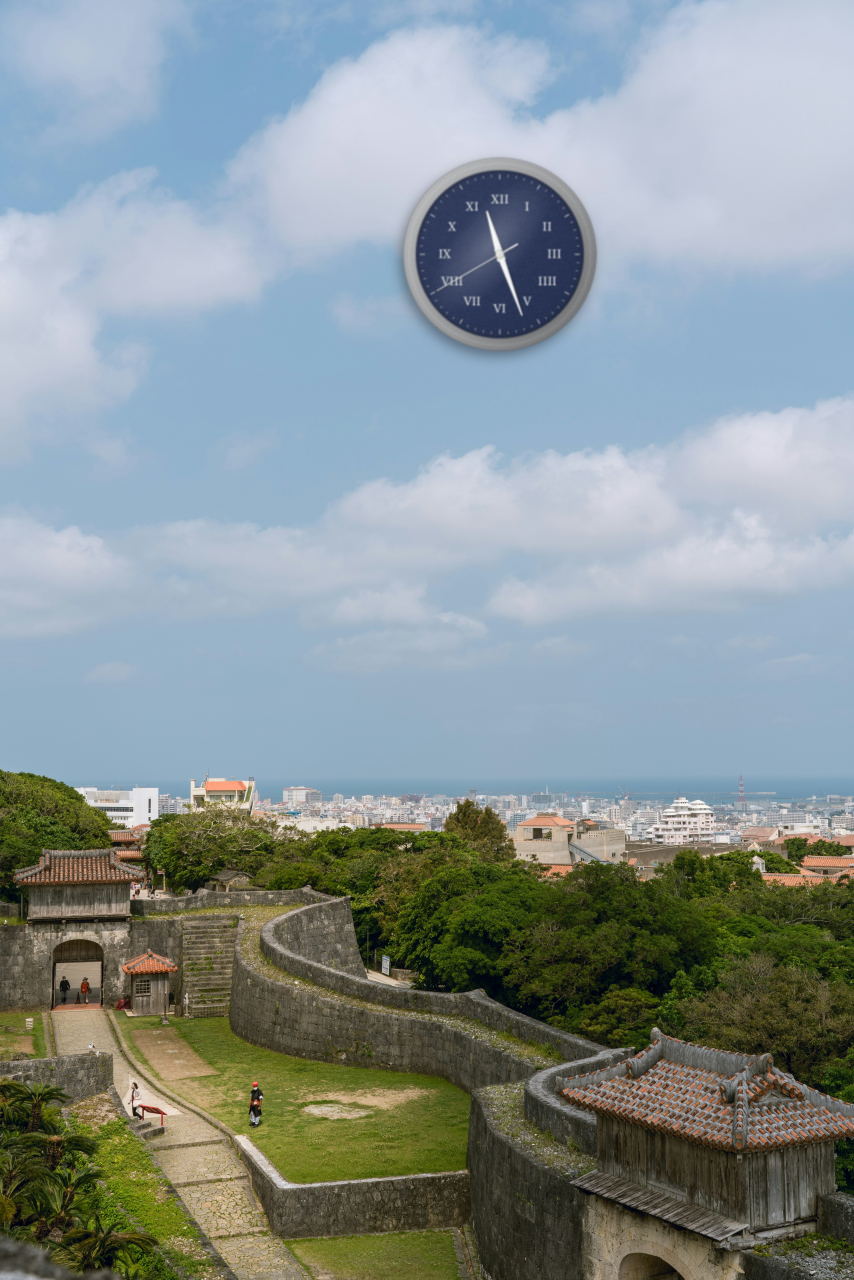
**11:26:40**
